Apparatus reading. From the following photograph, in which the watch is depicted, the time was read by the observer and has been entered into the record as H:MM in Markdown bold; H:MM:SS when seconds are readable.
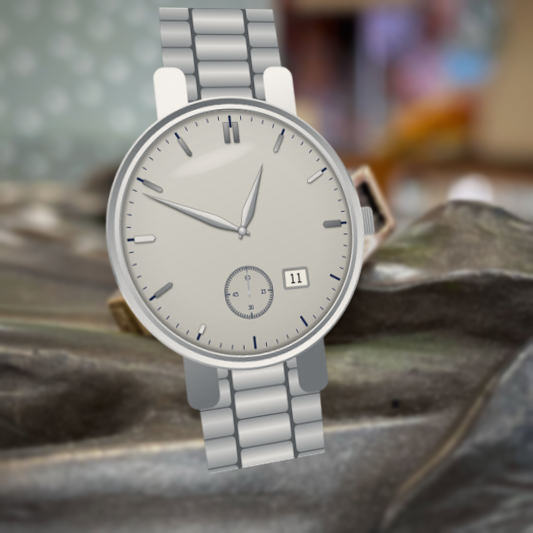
**12:49**
